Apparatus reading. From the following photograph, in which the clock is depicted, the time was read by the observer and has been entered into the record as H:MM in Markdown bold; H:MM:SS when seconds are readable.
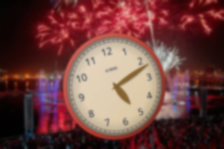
**5:12**
